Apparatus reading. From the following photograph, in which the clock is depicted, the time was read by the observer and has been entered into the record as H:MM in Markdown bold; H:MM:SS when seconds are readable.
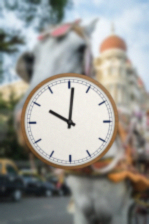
**10:01**
